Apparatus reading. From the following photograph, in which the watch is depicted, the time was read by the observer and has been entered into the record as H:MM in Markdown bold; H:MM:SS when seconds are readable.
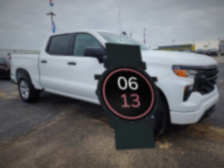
**6:13**
